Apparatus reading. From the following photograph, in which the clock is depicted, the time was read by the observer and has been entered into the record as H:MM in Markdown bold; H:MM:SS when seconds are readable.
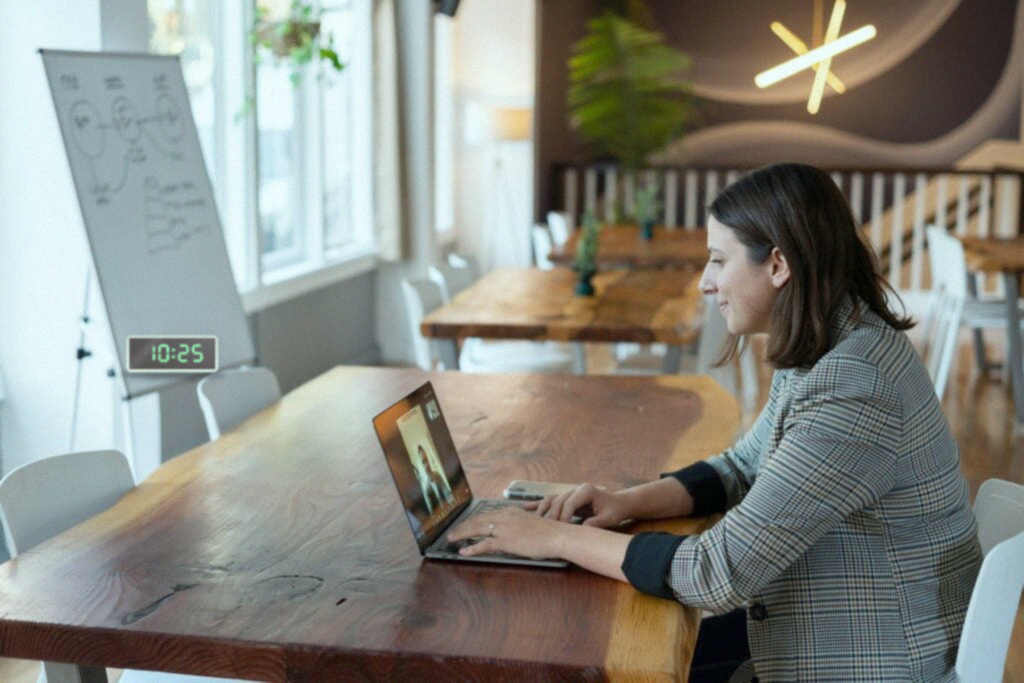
**10:25**
